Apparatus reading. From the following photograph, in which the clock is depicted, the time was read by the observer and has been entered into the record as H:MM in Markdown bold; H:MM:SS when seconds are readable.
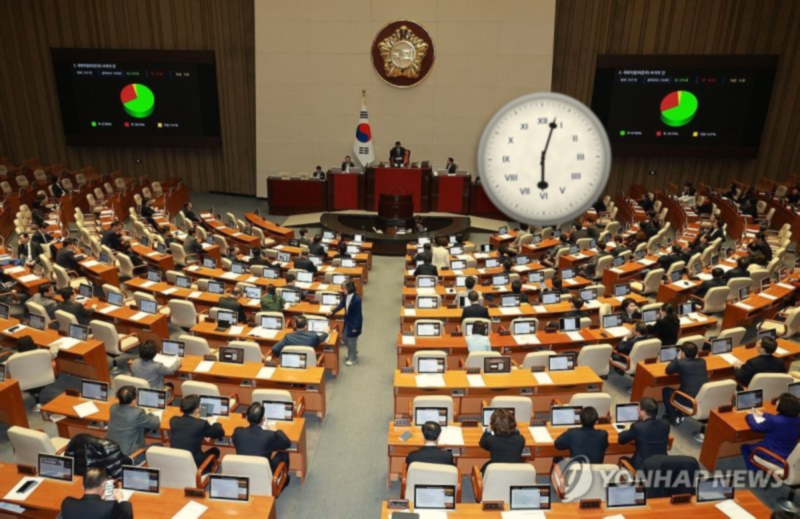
**6:03**
